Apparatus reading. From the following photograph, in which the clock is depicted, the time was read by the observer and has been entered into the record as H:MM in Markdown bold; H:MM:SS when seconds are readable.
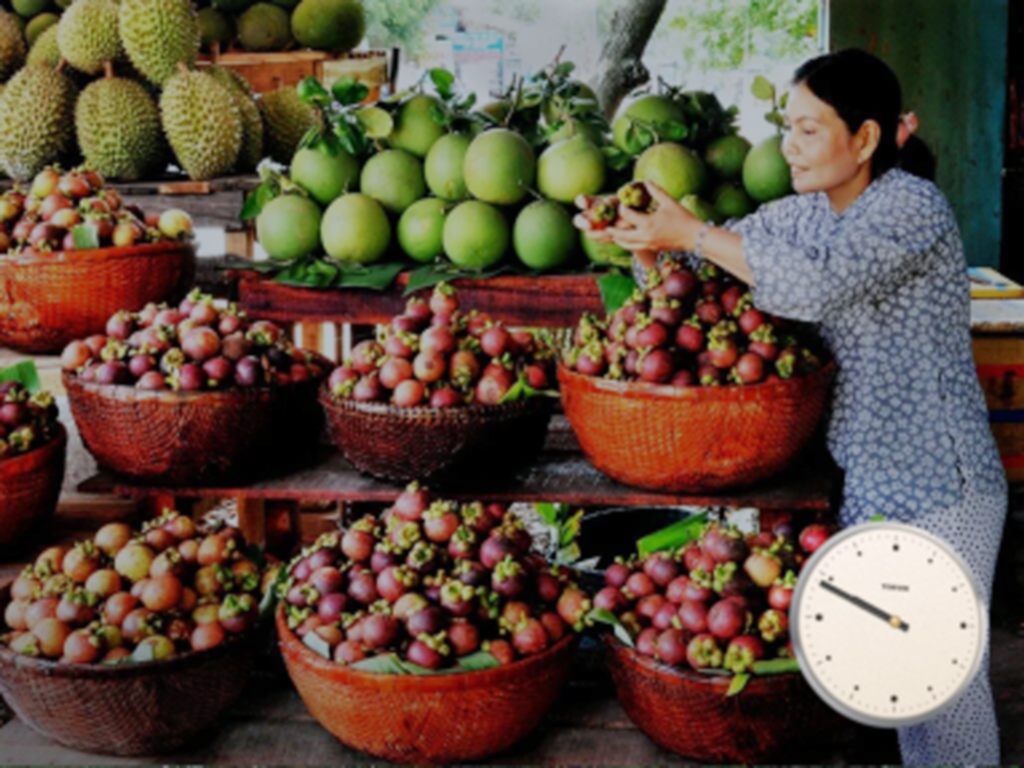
**9:49**
